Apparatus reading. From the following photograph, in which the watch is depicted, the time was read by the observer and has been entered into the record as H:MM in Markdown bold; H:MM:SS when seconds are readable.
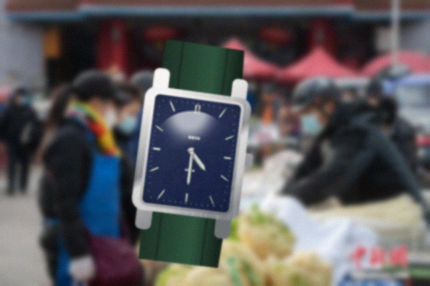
**4:30**
